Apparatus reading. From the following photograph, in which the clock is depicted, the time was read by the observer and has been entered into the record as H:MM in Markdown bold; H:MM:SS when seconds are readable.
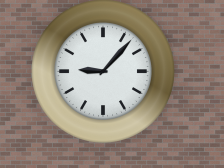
**9:07**
